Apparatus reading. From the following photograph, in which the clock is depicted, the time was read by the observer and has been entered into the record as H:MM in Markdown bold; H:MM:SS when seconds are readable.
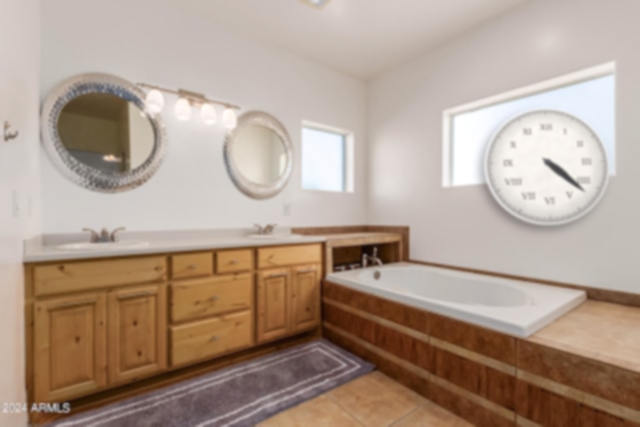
**4:22**
